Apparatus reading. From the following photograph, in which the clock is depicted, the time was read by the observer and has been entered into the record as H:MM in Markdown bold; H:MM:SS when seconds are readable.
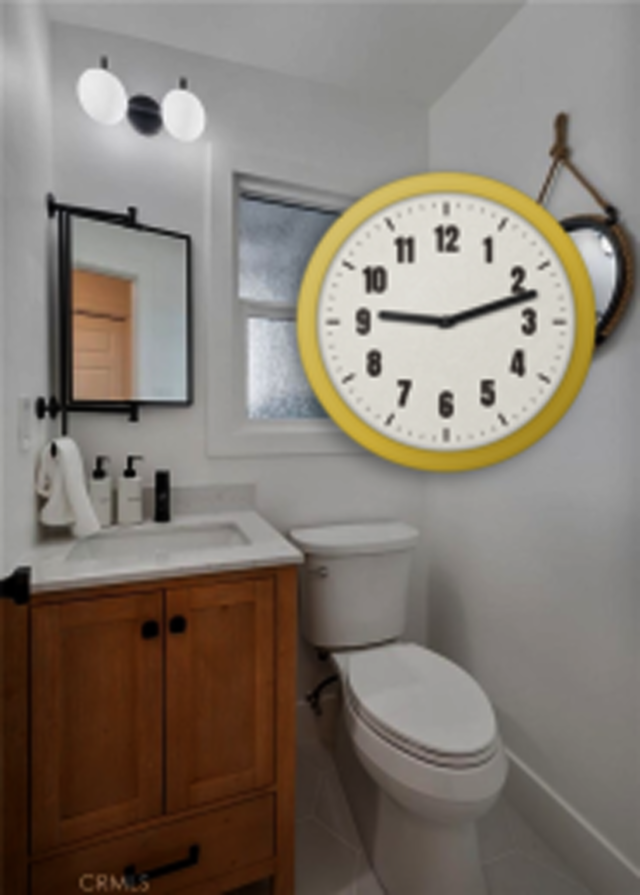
**9:12**
